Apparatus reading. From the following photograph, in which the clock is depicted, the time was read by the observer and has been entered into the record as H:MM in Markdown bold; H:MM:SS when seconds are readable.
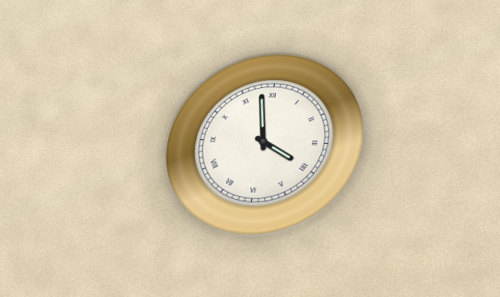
**3:58**
